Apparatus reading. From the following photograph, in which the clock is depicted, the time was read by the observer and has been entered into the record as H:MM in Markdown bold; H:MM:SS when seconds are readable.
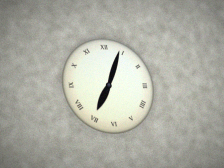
**7:04**
